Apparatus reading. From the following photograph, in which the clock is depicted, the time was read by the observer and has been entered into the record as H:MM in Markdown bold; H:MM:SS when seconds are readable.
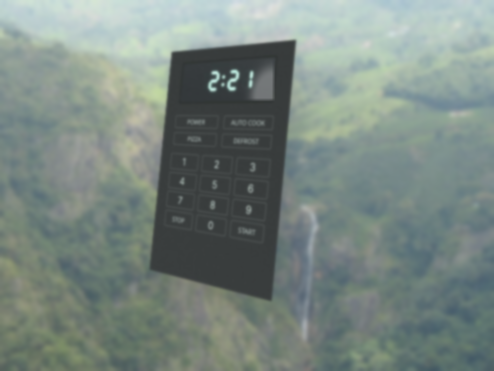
**2:21**
